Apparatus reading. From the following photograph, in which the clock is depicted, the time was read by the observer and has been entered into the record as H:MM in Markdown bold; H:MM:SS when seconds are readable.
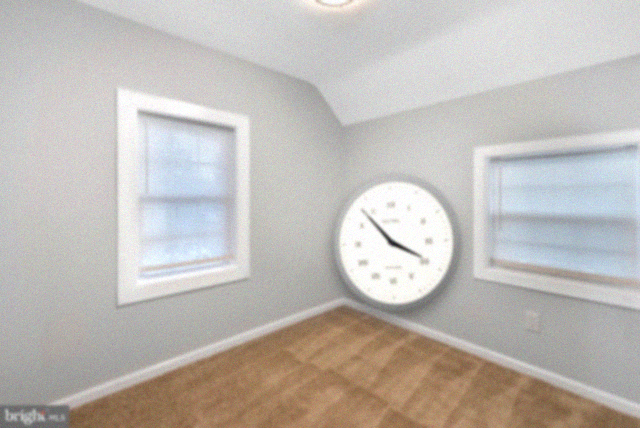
**3:53**
